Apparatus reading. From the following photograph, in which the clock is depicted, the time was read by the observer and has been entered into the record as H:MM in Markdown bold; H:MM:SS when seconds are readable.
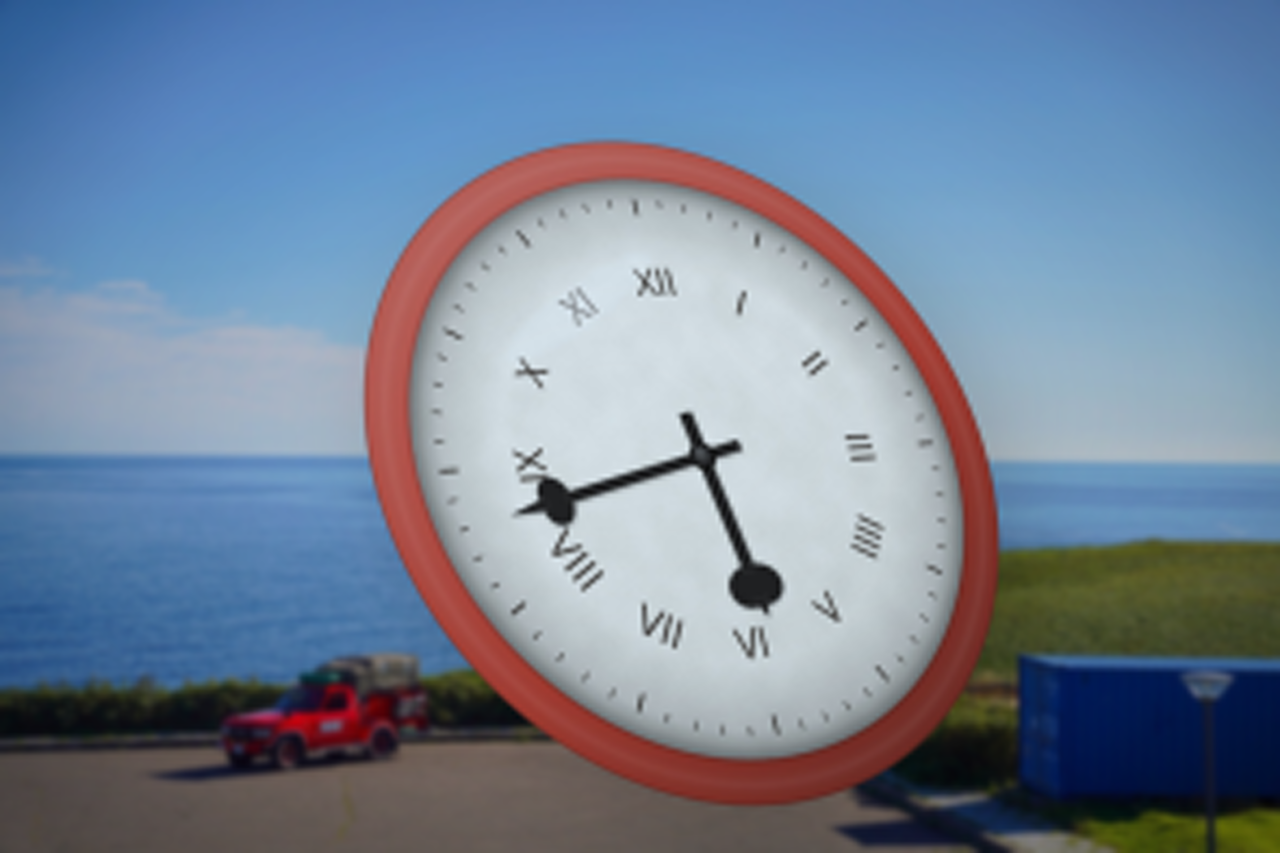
**5:43**
